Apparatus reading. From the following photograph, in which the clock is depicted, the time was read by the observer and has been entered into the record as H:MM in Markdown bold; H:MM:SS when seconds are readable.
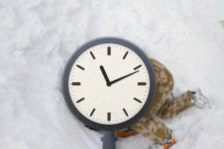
**11:11**
